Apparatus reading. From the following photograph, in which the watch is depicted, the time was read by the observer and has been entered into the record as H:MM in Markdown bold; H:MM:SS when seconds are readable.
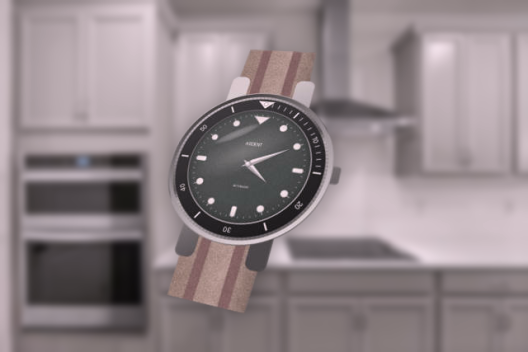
**4:10**
